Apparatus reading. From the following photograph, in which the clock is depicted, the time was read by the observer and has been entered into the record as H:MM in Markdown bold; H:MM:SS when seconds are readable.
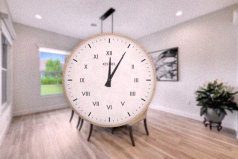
**12:05**
